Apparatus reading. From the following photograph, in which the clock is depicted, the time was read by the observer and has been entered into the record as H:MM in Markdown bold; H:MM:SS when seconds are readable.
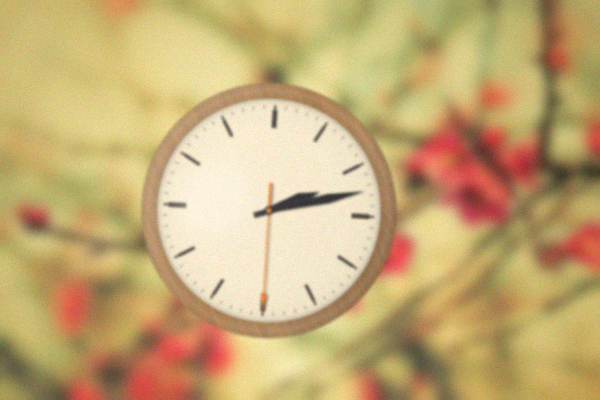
**2:12:30**
